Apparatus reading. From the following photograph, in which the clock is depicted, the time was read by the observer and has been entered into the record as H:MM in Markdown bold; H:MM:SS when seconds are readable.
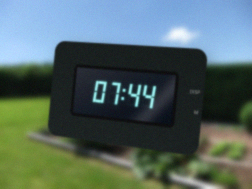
**7:44**
